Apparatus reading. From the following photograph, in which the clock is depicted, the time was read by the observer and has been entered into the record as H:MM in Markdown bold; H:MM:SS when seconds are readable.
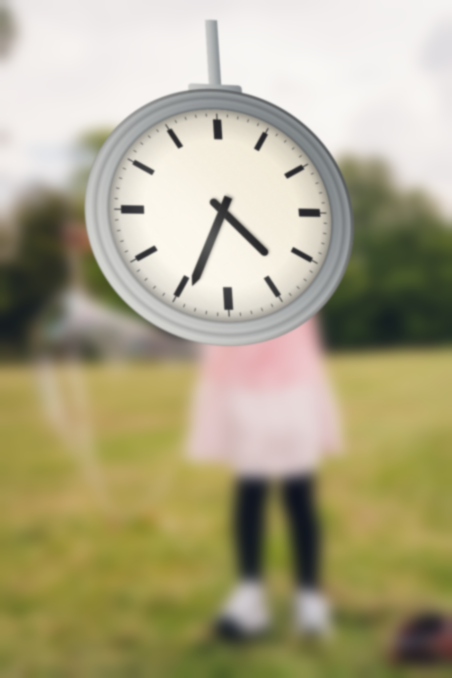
**4:34**
